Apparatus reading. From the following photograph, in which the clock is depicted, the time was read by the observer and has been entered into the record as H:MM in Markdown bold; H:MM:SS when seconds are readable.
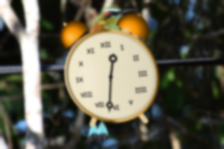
**12:32**
